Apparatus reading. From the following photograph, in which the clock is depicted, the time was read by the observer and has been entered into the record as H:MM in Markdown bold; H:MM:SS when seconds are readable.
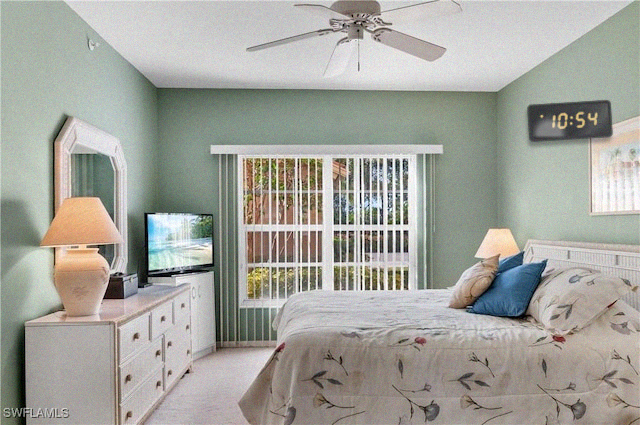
**10:54**
